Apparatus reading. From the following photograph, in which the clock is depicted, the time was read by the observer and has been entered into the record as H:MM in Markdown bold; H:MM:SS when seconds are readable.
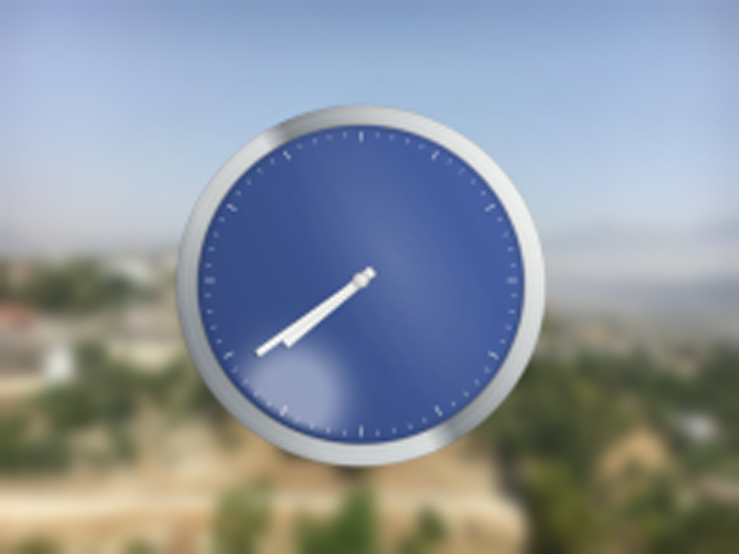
**7:39**
